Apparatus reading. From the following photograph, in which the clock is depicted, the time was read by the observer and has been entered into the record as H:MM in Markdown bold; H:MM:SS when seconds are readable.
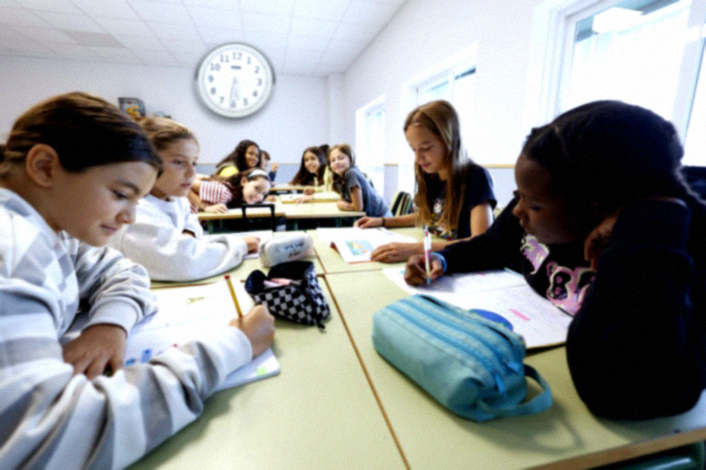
**5:31**
